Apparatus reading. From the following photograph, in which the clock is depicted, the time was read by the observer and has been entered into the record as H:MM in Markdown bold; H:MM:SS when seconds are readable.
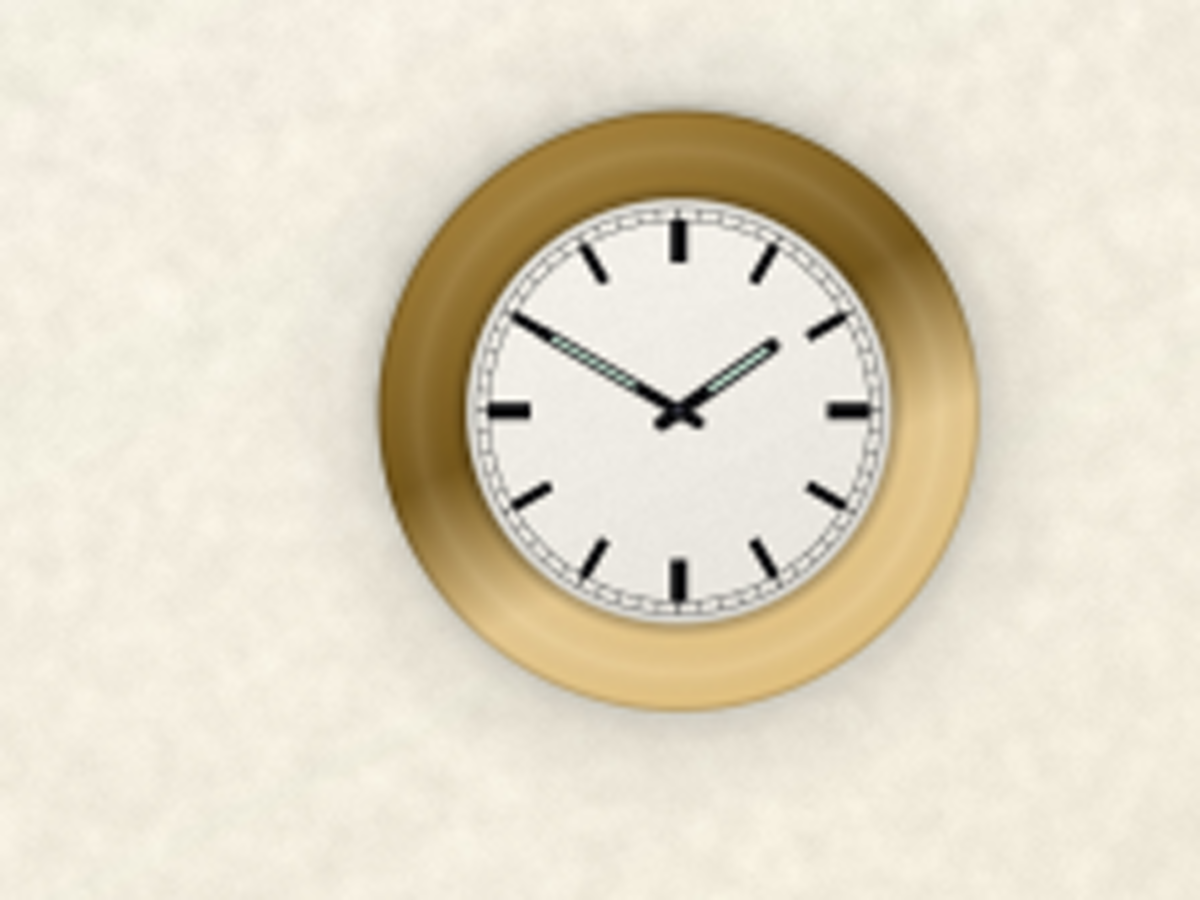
**1:50**
